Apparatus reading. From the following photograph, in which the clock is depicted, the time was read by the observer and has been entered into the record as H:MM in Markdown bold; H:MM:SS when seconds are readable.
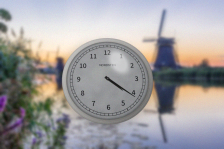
**4:21**
